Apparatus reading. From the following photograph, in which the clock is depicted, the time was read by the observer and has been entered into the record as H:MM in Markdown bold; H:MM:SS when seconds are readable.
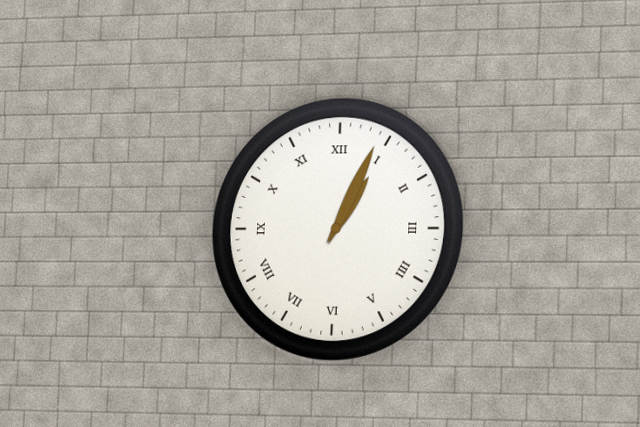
**1:04**
